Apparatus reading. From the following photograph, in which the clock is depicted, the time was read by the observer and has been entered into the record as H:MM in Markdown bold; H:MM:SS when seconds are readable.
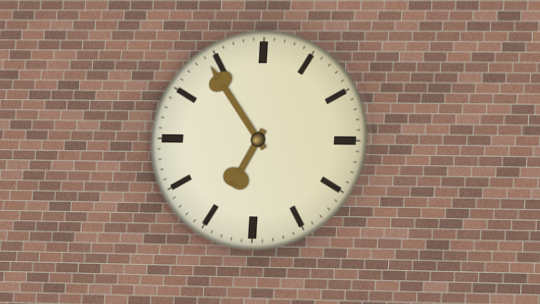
**6:54**
